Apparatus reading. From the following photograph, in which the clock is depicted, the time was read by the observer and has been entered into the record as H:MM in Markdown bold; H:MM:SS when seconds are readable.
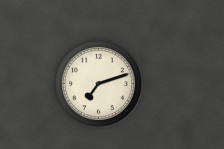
**7:12**
